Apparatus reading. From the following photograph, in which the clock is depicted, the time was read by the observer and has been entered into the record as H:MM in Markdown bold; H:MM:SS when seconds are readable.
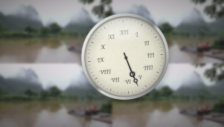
**5:27**
